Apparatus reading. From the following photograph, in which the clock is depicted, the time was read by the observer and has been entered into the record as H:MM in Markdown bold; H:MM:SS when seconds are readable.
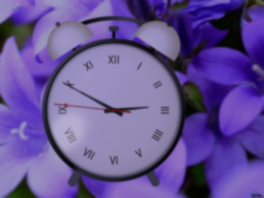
**2:49:46**
